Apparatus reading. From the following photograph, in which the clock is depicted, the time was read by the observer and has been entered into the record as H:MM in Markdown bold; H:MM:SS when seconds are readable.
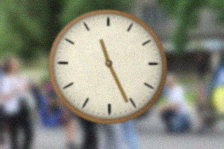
**11:26**
